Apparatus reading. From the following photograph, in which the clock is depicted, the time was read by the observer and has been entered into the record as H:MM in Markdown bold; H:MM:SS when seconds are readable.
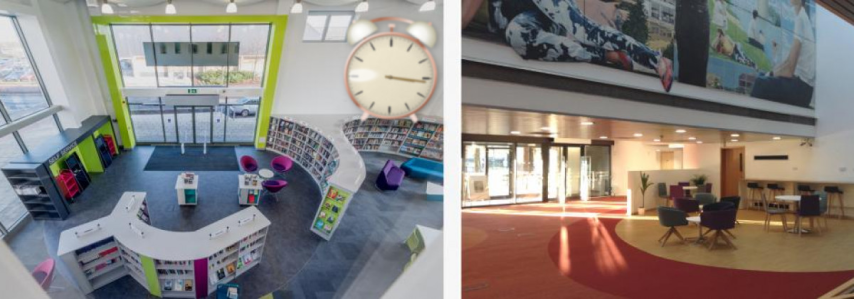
**3:16**
